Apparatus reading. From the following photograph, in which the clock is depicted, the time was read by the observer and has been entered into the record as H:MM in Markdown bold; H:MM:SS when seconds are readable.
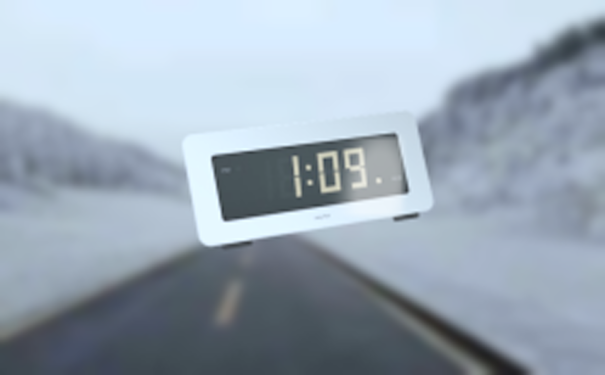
**1:09**
